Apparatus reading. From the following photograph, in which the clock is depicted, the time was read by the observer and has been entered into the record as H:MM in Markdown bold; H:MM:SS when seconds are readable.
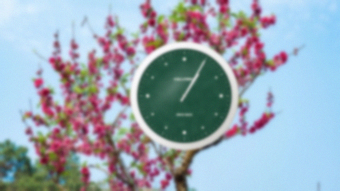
**1:05**
